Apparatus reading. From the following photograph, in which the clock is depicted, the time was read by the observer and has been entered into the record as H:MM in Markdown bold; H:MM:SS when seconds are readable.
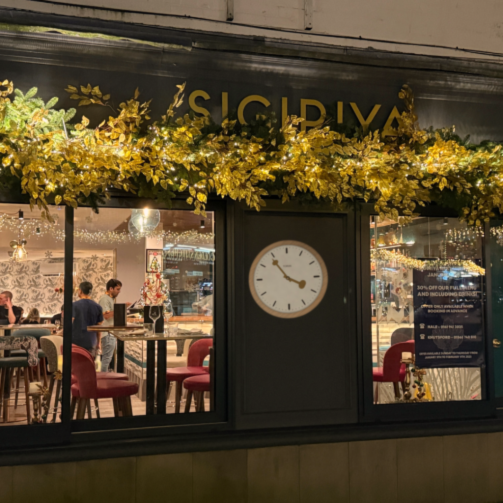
**3:54**
